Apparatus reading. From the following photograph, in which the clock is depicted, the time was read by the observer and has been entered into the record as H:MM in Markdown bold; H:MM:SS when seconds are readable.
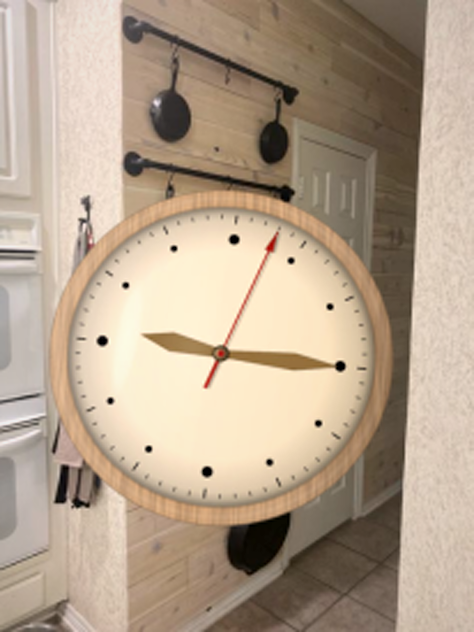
**9:15:03**
